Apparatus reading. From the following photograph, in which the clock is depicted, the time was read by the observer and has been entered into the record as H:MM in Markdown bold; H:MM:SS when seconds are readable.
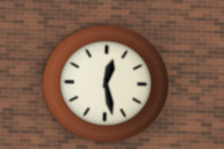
**12:28**
